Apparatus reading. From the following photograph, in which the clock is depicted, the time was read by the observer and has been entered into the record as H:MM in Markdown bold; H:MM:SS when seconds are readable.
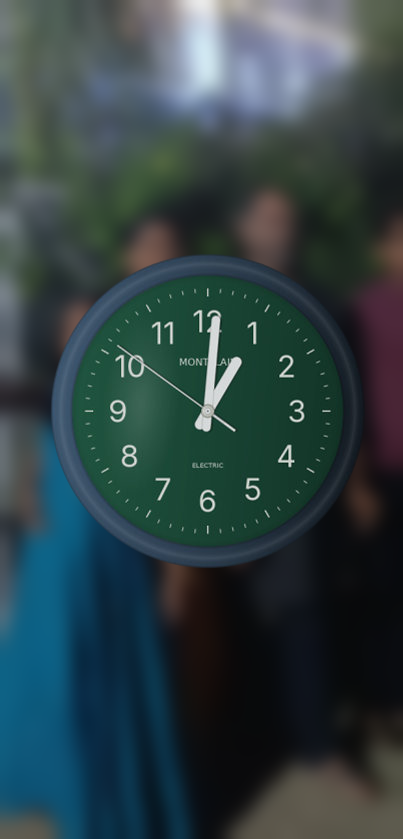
**1:00:51**
